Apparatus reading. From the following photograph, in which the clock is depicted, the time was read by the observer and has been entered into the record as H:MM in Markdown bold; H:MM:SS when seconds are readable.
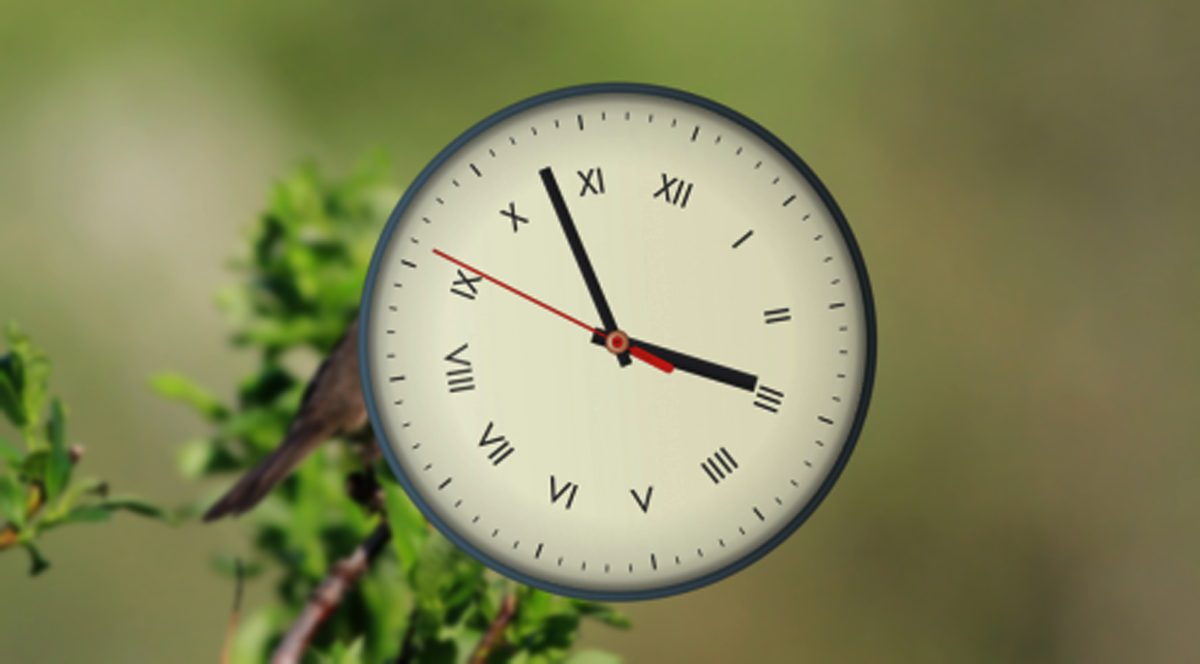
**2:52:46**
